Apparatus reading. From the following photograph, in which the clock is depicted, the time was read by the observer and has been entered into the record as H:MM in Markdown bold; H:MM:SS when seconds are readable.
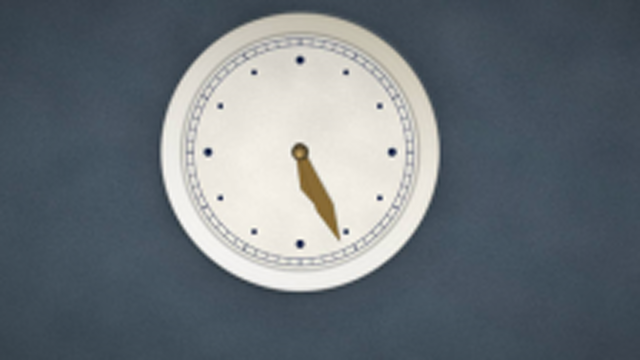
**5:26**
